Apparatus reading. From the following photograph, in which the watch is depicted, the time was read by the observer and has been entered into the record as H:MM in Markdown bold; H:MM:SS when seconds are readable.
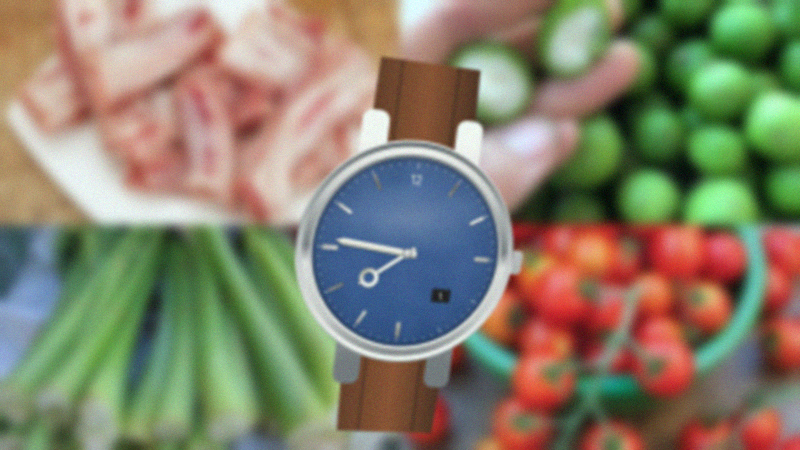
**7:46**
